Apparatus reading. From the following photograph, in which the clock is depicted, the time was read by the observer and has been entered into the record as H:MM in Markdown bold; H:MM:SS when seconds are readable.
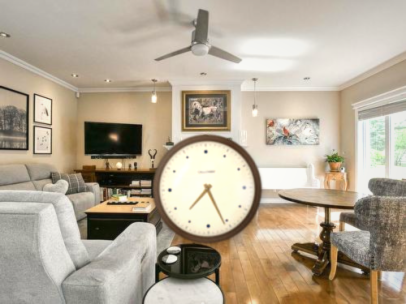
**7:26**
